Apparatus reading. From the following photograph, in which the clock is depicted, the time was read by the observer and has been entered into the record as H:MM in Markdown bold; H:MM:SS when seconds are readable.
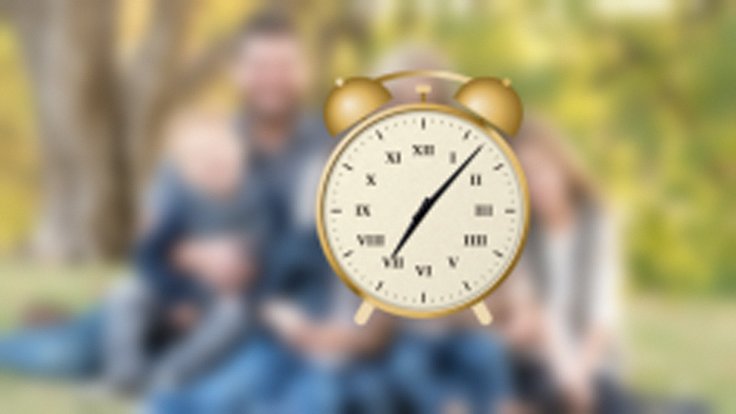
**7:07**
